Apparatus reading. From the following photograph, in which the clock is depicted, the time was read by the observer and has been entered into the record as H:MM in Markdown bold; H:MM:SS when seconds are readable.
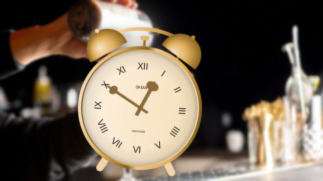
**12:50**
